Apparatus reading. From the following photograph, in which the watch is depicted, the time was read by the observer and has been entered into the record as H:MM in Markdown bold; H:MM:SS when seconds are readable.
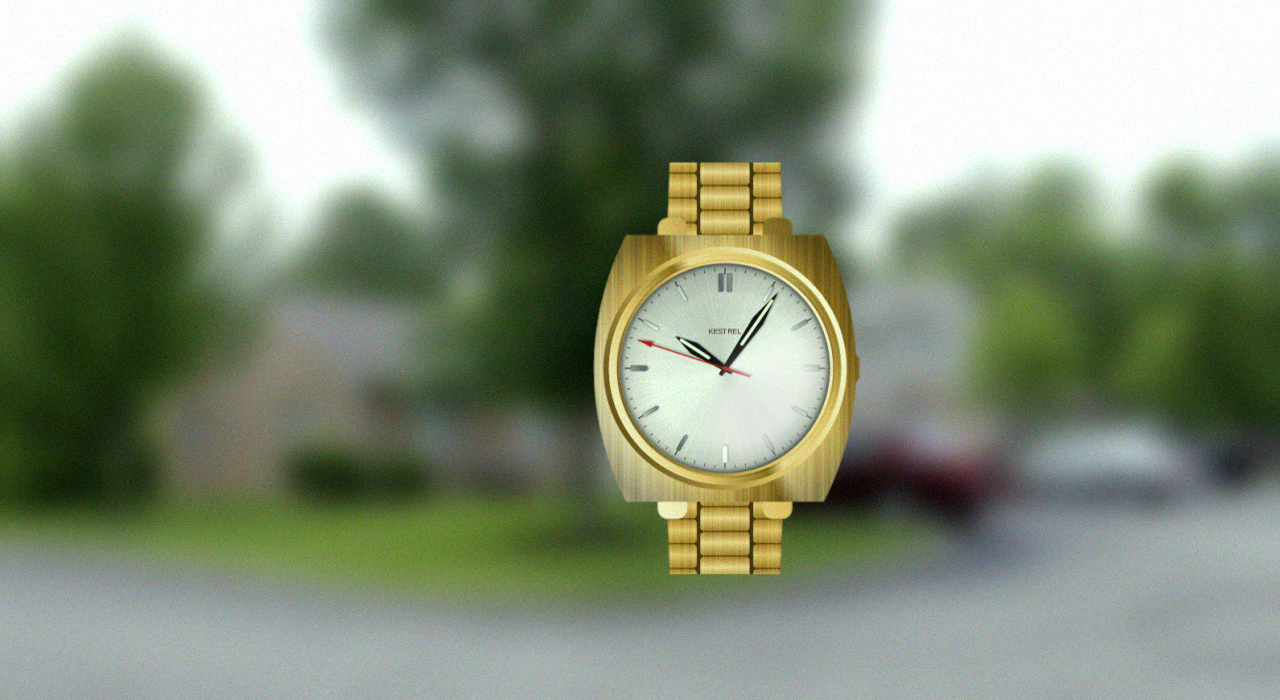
**10:05:48**
